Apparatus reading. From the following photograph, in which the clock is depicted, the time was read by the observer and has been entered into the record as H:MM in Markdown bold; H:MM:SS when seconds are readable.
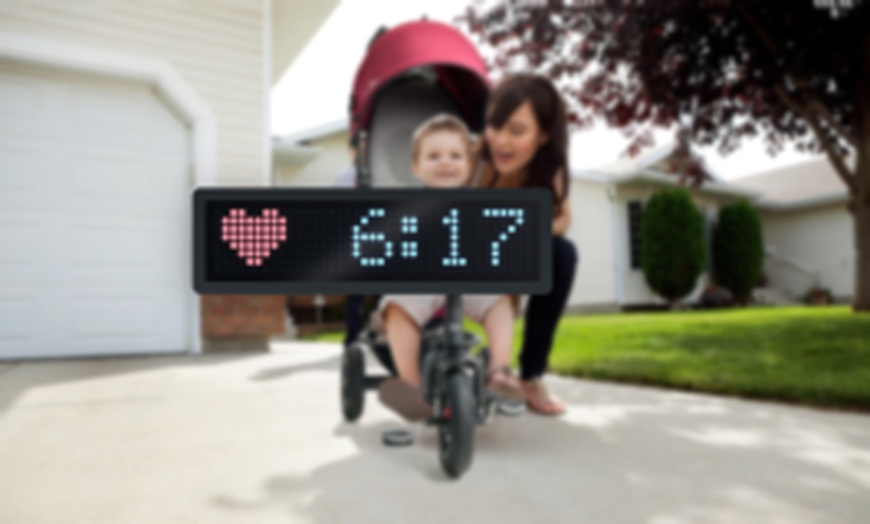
**6:17**
